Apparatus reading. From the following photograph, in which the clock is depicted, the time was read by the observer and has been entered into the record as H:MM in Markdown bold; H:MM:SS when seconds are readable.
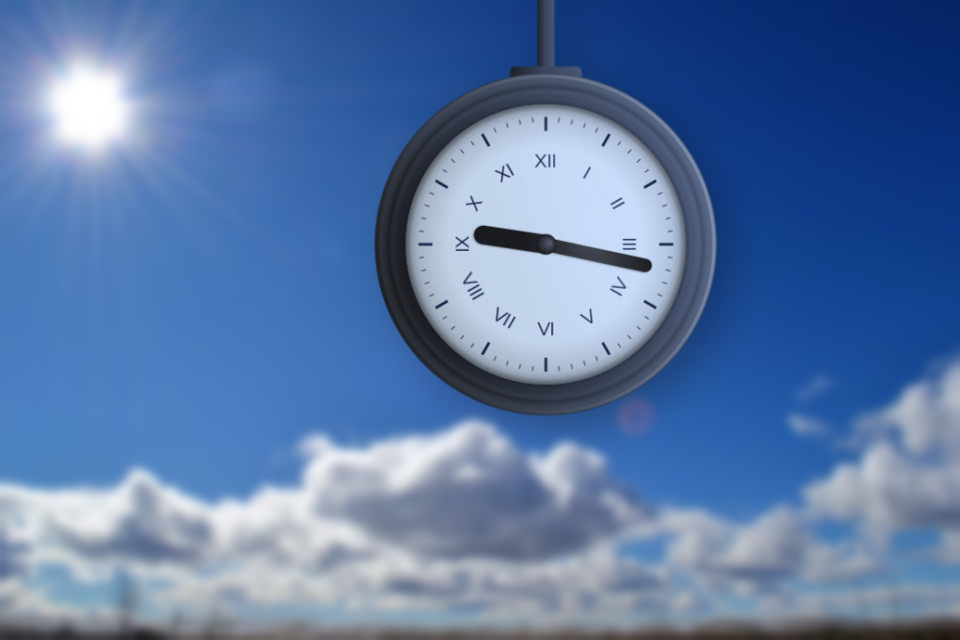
**9:17**
